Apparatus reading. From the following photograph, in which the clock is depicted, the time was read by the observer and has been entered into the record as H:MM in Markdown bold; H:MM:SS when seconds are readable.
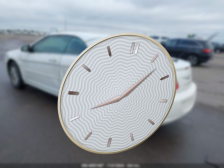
**8:07**
